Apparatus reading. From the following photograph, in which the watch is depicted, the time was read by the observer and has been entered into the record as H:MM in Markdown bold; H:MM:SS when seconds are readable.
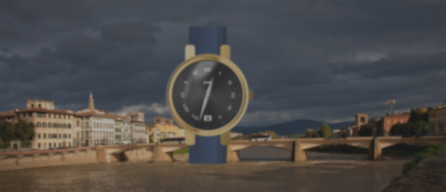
**12:33**
